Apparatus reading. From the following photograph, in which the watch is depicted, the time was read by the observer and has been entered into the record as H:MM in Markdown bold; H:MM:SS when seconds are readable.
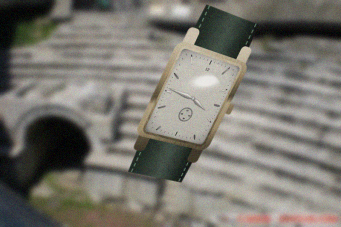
**3:46**
